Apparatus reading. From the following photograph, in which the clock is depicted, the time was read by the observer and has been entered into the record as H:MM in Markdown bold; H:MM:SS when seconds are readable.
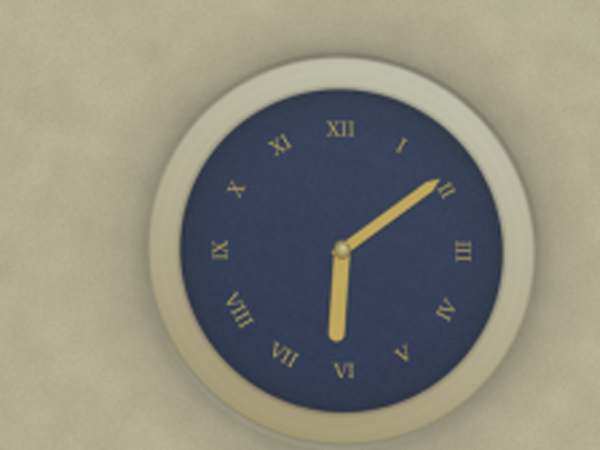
**6:09**
